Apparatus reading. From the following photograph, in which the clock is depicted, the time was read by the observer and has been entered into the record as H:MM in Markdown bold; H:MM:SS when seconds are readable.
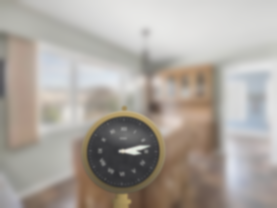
**3:13**
